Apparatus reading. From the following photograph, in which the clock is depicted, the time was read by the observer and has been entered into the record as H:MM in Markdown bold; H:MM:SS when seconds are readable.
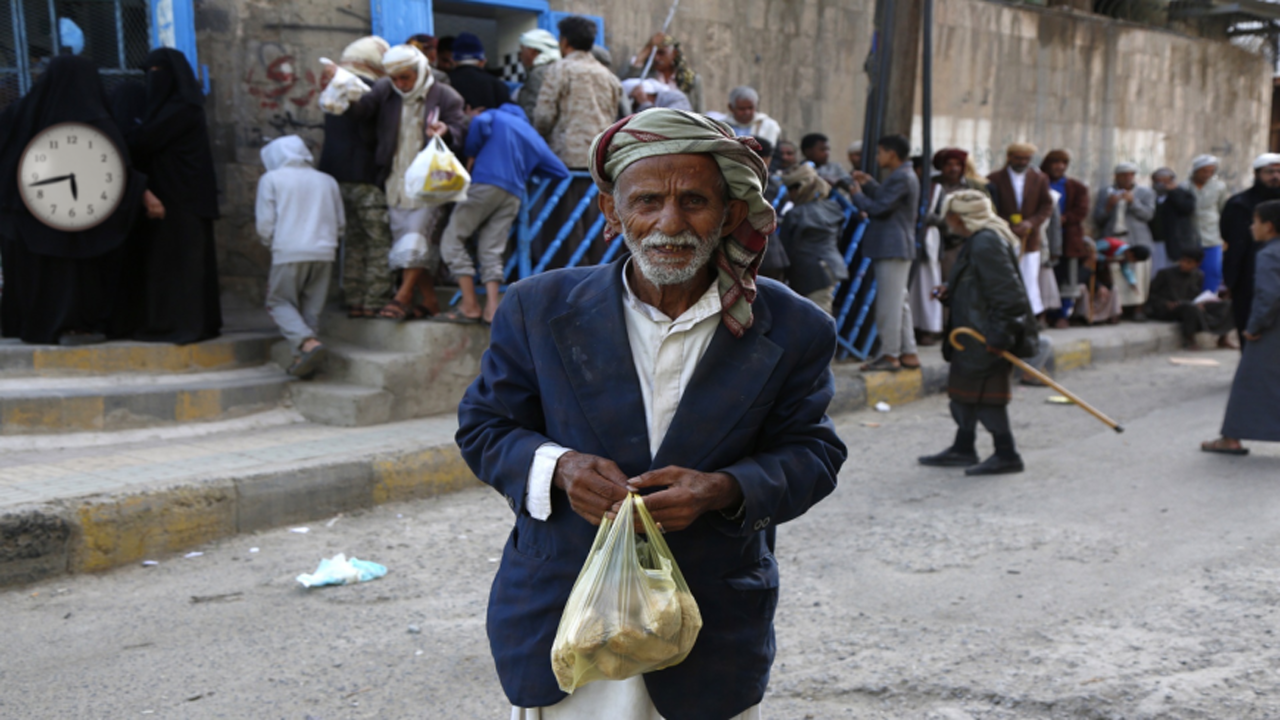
**5:43**
